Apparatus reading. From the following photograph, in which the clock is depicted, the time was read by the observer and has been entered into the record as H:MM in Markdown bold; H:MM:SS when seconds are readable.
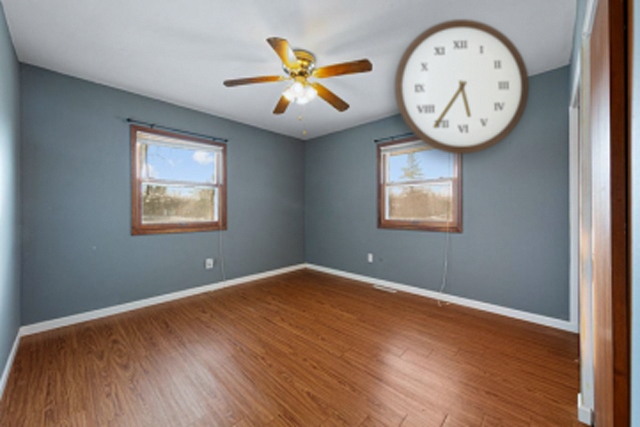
**5:36**
